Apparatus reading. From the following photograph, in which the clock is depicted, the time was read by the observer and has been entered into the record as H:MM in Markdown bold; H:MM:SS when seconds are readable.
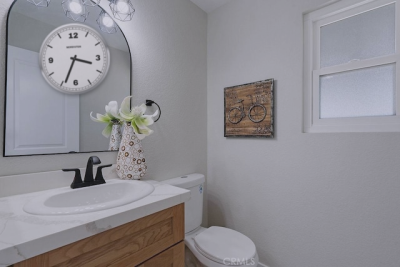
**3:34**
